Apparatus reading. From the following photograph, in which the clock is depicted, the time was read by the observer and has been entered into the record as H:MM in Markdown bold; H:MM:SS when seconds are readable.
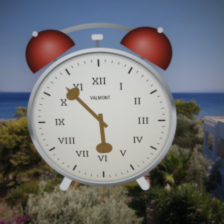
**5:53**
